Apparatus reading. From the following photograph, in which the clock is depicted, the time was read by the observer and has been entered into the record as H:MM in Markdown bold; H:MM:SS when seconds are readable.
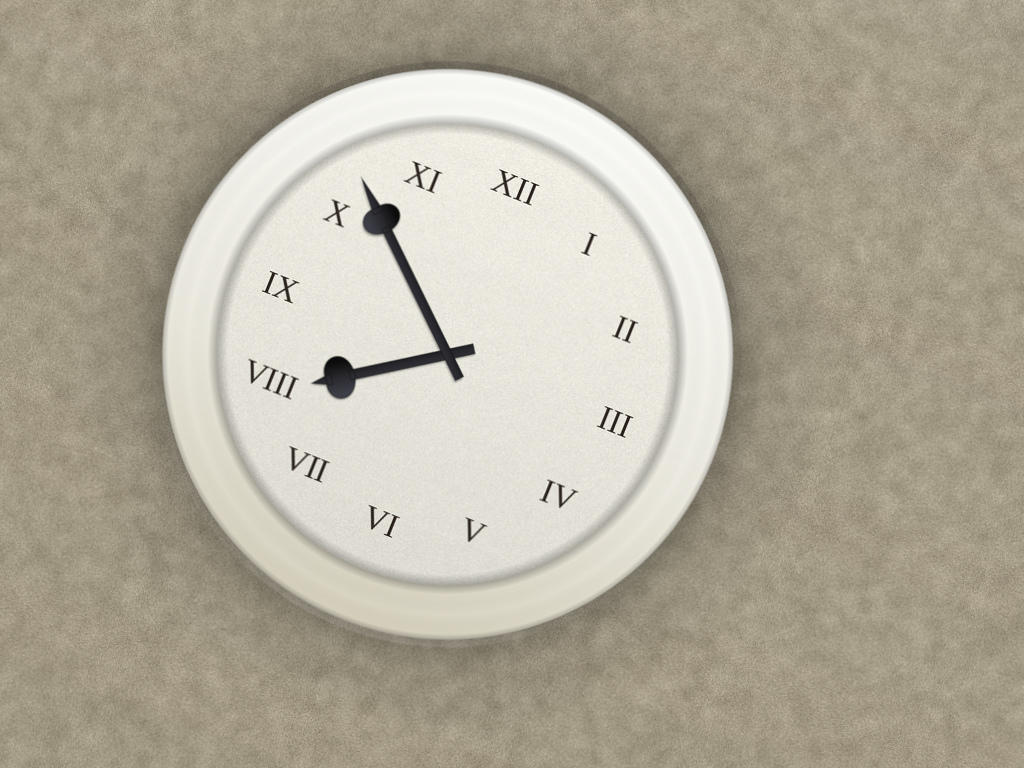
**7:52**
